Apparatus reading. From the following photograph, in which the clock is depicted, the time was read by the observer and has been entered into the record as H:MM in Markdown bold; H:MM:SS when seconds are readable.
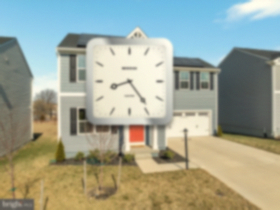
**8:24**
